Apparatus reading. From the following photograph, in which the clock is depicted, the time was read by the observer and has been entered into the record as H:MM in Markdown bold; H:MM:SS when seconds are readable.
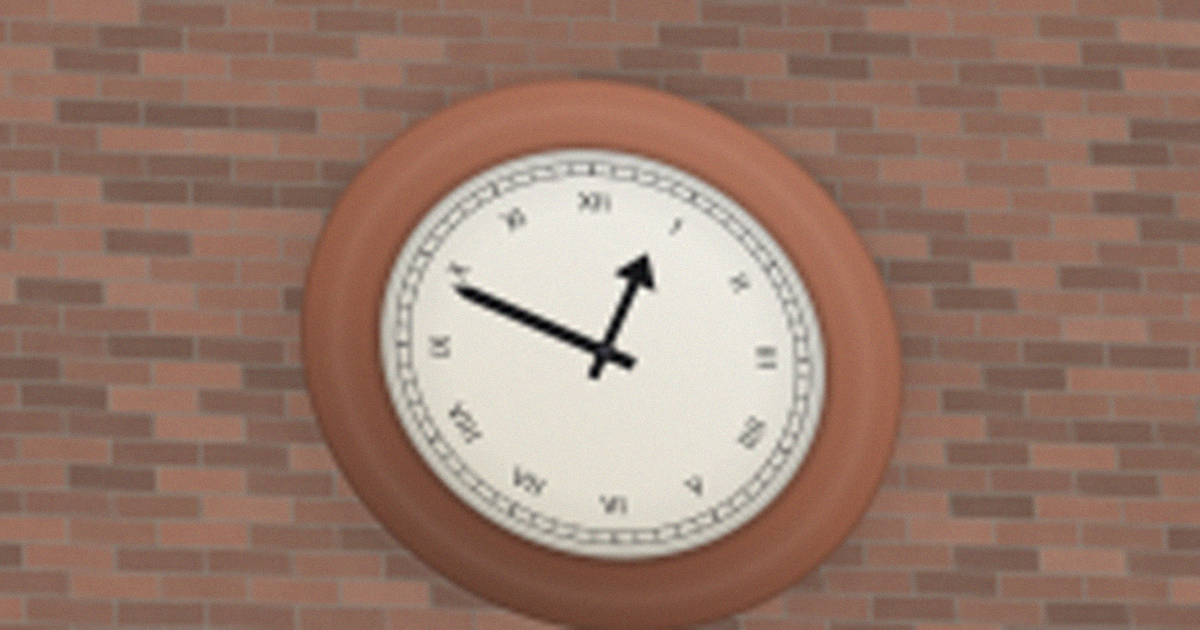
**12:49**
